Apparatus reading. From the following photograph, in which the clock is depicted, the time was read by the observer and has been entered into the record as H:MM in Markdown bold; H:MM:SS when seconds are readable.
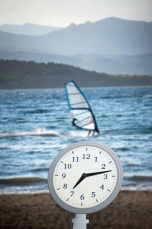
**7:13**
